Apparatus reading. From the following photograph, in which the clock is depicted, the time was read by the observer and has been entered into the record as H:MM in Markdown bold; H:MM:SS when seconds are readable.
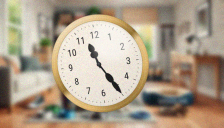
**11:25**
